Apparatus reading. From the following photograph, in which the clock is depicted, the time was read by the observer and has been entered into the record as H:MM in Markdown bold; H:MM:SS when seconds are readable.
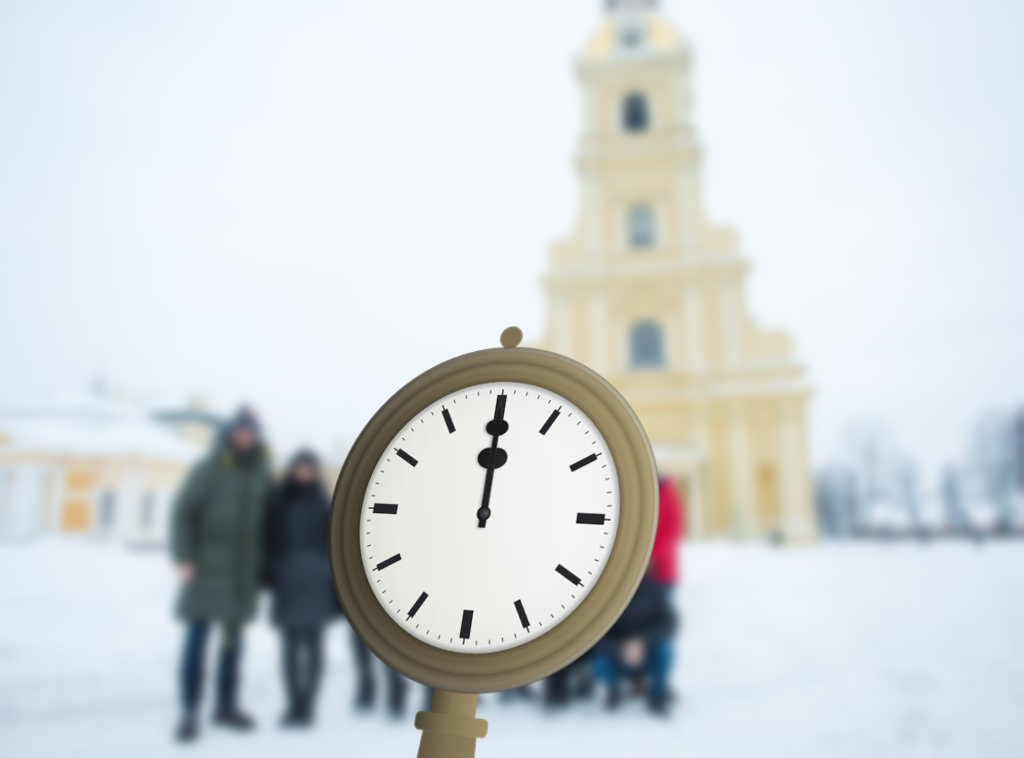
**12:00**
